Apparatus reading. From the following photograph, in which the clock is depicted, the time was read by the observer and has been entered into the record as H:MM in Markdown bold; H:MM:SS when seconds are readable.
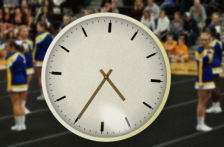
**4:35**
